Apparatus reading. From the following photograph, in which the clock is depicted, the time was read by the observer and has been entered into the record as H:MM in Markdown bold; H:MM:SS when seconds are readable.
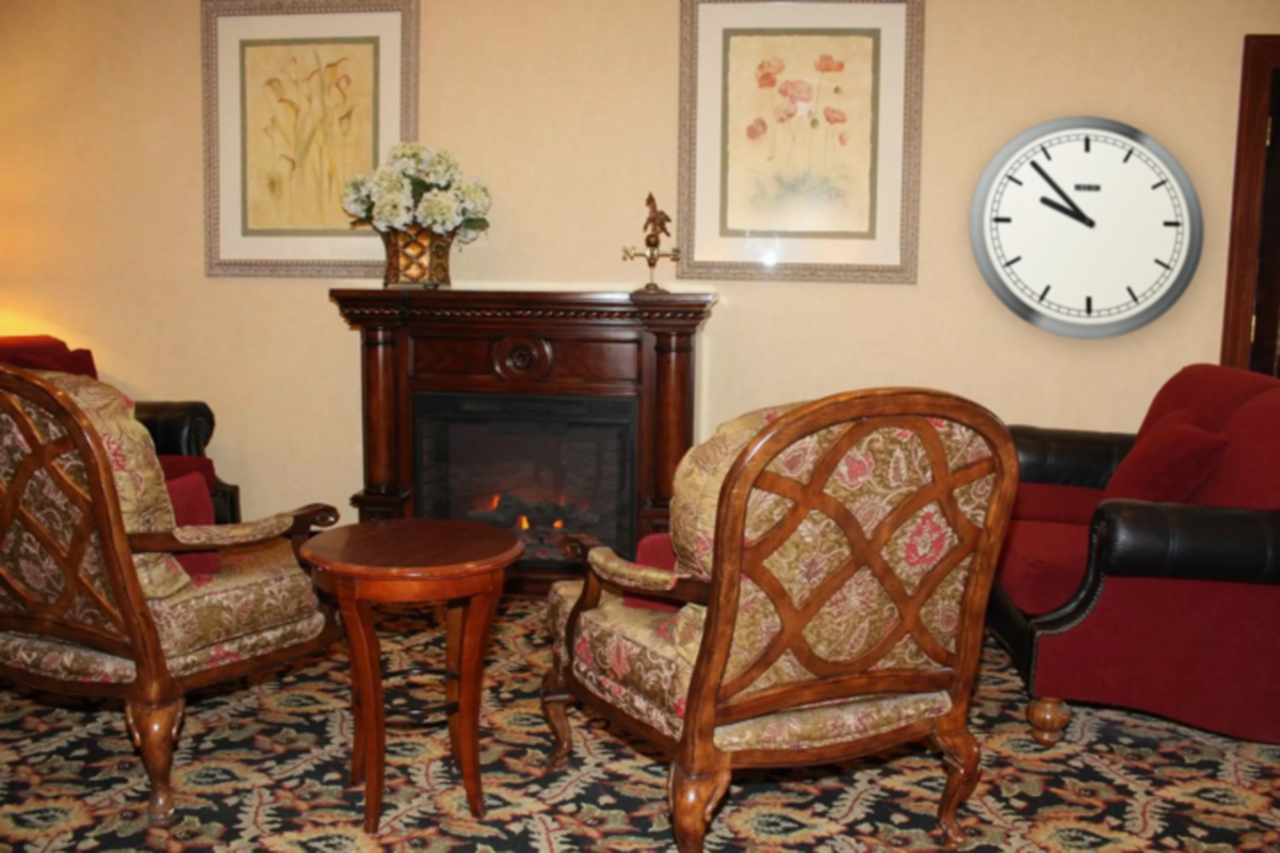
**9:53**
